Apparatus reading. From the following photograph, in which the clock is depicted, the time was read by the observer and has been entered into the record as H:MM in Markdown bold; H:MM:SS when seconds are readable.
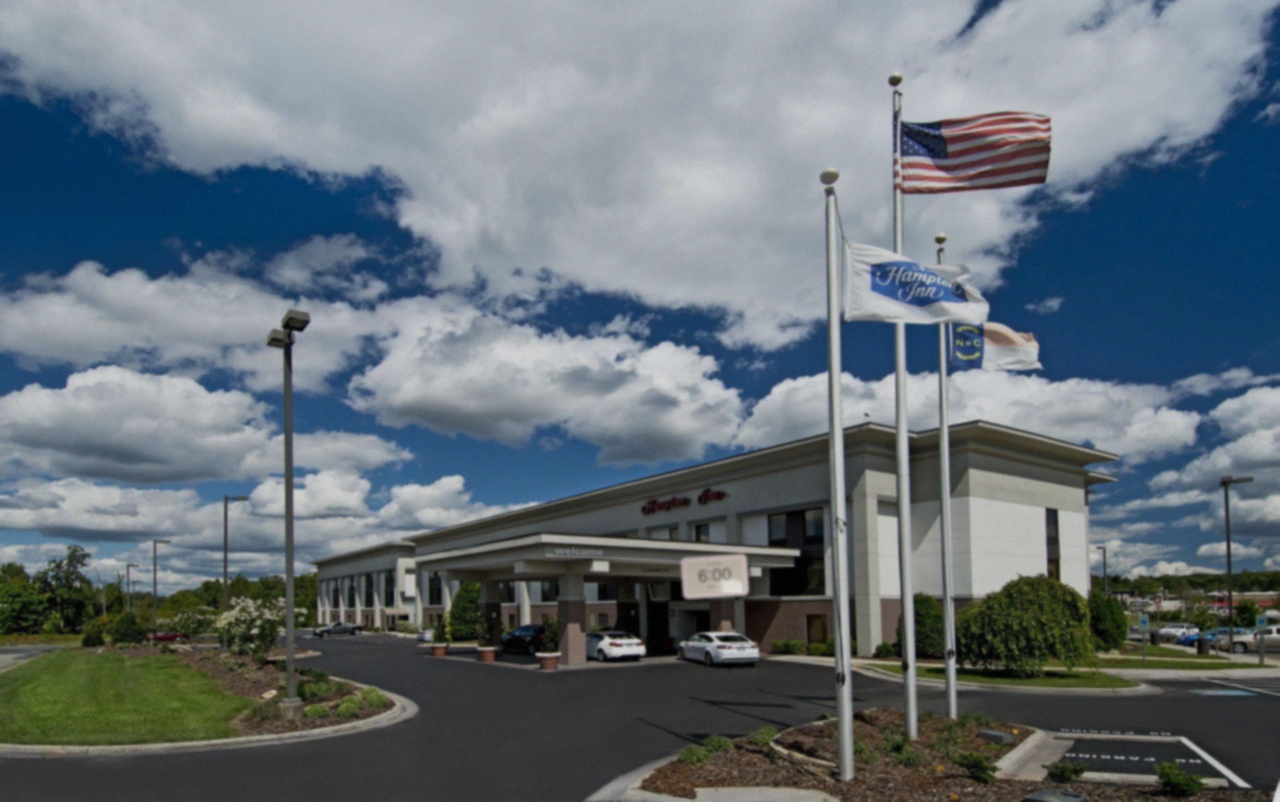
**6:00**
